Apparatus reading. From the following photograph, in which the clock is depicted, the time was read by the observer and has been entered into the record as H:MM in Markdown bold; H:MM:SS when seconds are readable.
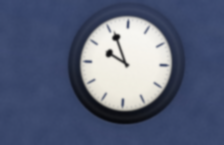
**9:56**
